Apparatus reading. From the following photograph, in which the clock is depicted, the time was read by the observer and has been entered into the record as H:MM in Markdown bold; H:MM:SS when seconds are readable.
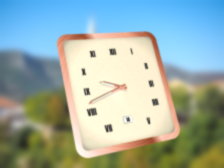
**9:42**
